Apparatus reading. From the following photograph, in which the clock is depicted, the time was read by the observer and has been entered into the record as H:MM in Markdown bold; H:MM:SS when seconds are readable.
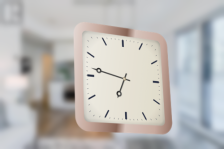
**6:47**
